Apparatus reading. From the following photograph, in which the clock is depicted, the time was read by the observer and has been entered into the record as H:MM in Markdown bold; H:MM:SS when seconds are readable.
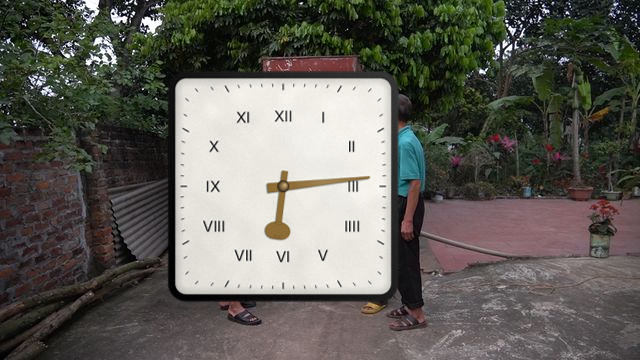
**6:14**
